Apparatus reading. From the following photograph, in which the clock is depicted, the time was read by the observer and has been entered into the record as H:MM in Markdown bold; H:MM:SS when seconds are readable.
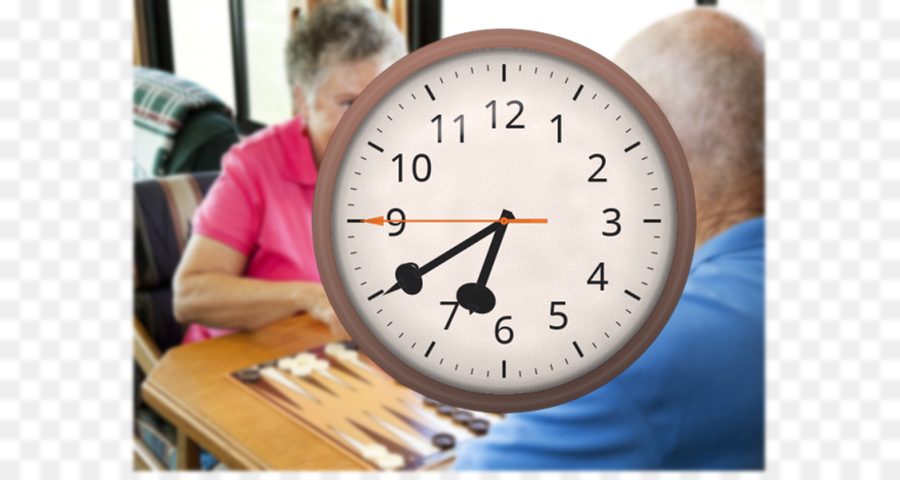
**6:39:45**
